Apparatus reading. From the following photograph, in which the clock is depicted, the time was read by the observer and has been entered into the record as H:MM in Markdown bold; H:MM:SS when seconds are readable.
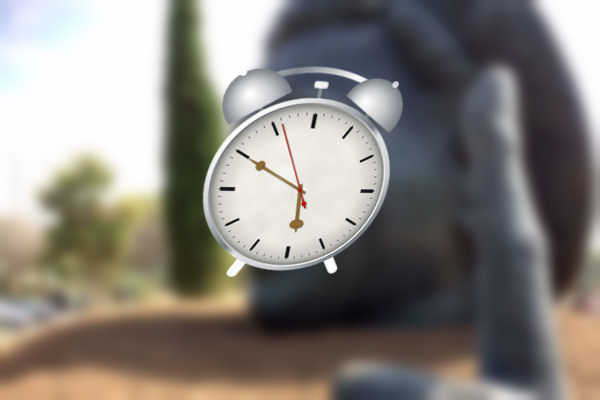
**5:49:56**
